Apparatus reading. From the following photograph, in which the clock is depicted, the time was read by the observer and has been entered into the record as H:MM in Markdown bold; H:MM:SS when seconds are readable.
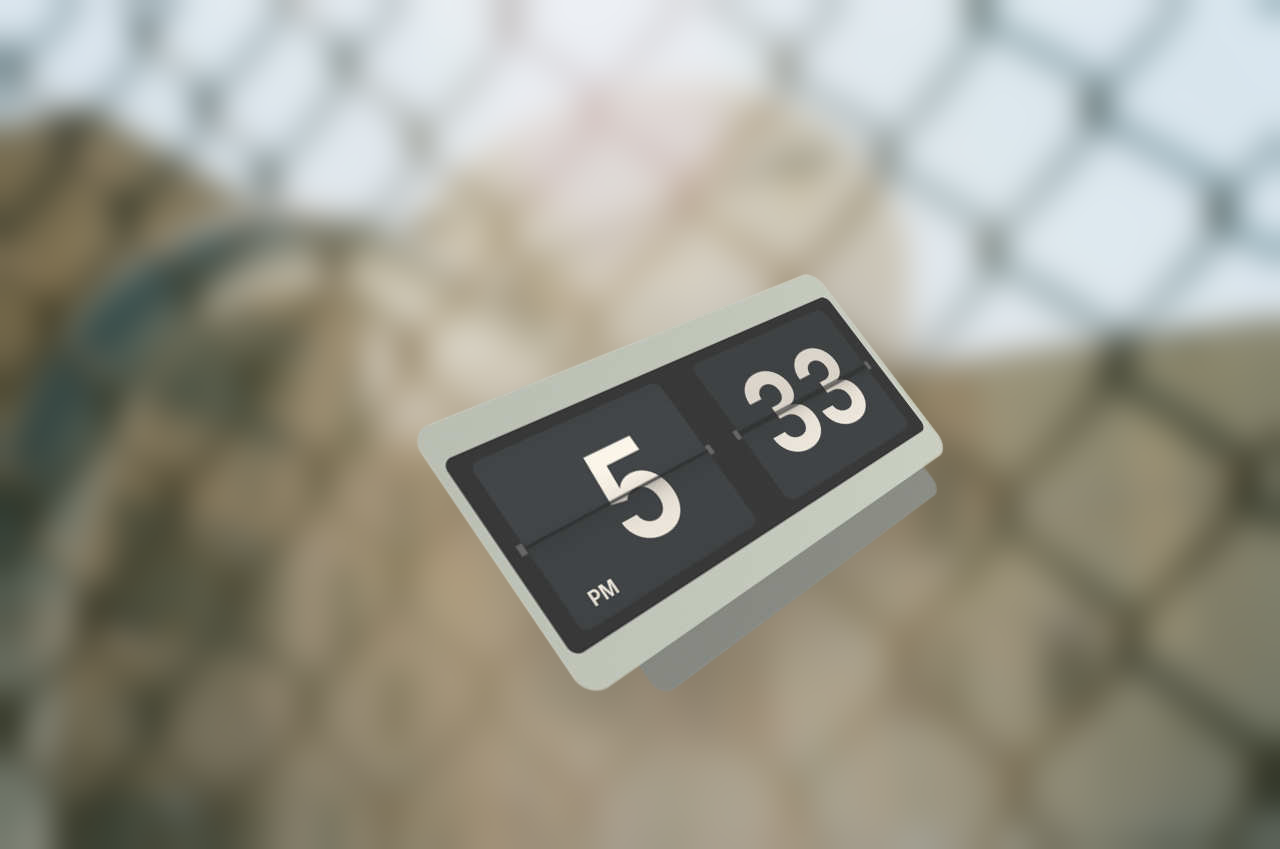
**5:33**
